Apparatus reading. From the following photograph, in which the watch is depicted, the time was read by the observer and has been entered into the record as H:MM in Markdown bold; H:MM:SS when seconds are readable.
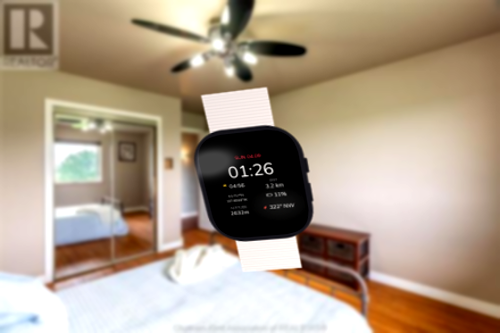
**1:26**
